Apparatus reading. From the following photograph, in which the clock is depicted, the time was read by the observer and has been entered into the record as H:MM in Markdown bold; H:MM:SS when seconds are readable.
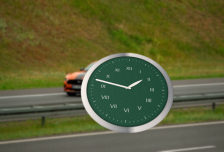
**1:47**
